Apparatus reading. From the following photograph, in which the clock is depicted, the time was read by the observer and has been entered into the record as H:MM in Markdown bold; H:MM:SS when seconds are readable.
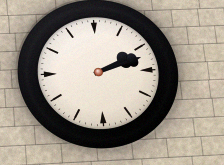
**2:12**
